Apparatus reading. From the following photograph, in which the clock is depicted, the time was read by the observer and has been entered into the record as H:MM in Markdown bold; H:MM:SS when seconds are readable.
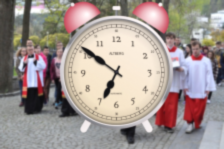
**6:51**
